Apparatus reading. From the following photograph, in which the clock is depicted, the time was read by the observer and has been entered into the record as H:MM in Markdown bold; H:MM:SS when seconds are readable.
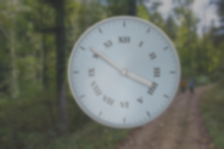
**3:51**
